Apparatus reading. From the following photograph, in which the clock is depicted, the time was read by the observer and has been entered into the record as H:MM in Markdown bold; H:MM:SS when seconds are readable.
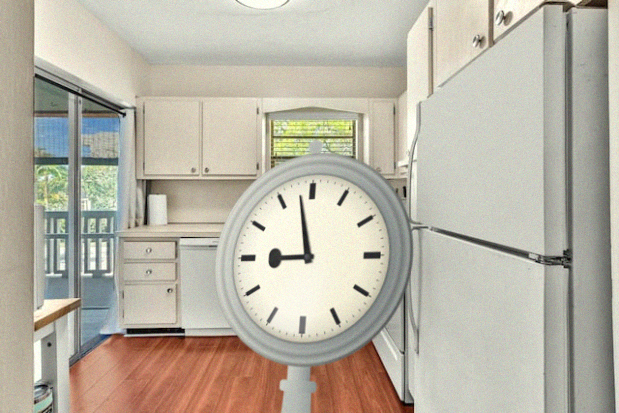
**8:58**
